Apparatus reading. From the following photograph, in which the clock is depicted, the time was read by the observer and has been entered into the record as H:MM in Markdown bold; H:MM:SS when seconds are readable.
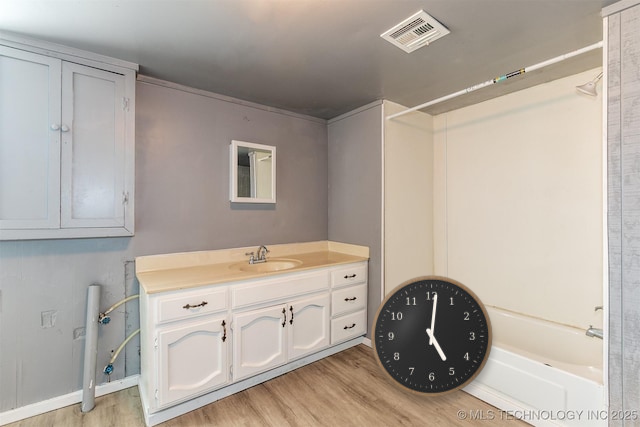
**5:01**
